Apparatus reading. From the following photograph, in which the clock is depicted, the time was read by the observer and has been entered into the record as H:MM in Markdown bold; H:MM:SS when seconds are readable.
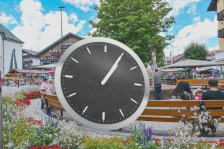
**1:05**
